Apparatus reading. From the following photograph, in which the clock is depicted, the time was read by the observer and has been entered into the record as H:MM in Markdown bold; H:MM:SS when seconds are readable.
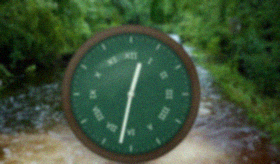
**12:32**
